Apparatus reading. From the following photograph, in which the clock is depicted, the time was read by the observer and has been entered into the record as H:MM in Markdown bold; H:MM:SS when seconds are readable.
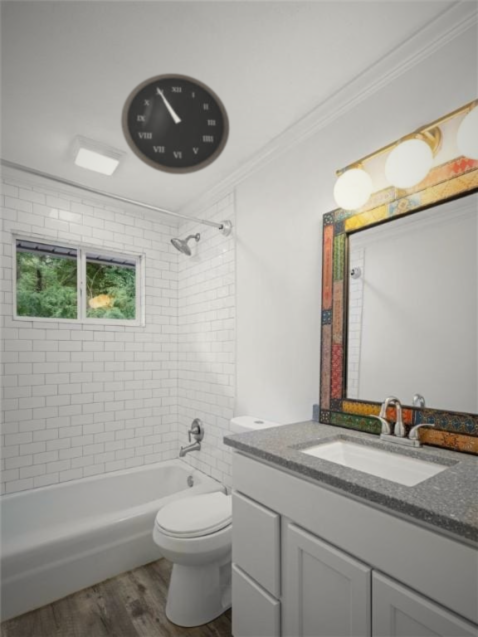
**10:55**
